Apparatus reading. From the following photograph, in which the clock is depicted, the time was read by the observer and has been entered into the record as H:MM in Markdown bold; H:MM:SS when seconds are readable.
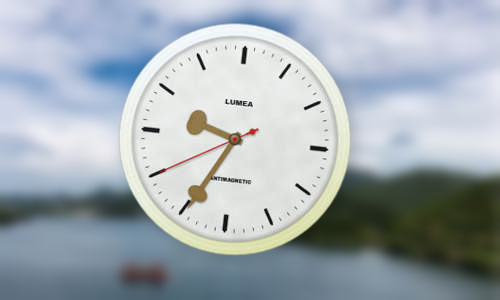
**9:34:40**
